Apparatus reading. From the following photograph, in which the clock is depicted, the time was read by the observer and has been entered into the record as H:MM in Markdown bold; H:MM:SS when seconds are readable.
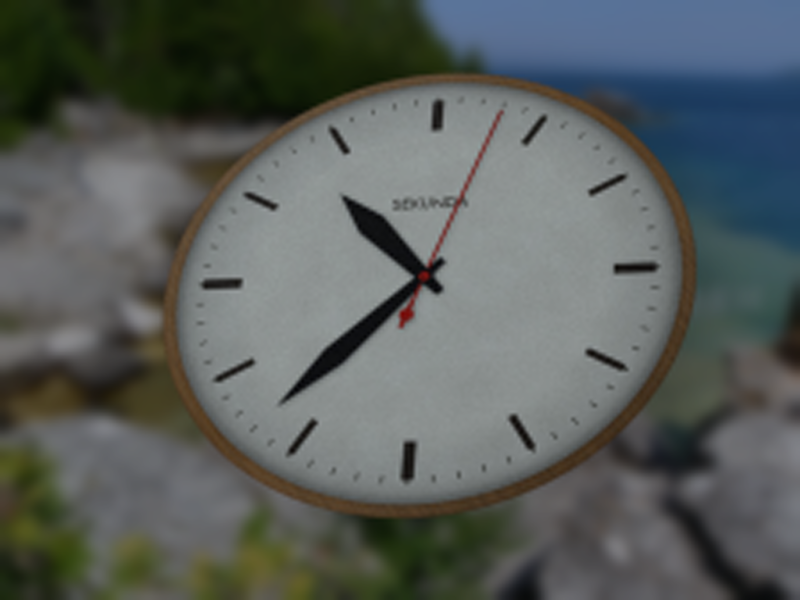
**10:37:03**
